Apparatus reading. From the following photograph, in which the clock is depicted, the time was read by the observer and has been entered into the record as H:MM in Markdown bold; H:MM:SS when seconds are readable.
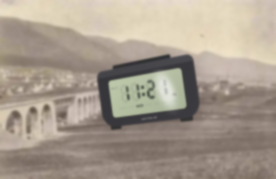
**11:21**
